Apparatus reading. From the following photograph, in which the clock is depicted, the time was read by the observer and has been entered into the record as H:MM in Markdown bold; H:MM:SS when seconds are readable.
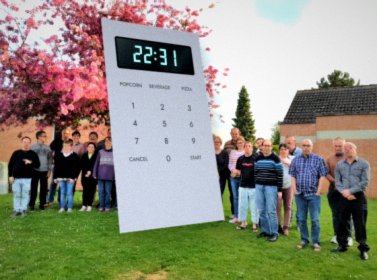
**22:31**
